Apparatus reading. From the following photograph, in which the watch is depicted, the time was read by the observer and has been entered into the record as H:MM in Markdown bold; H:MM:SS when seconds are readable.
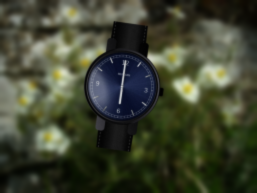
**6:00**
